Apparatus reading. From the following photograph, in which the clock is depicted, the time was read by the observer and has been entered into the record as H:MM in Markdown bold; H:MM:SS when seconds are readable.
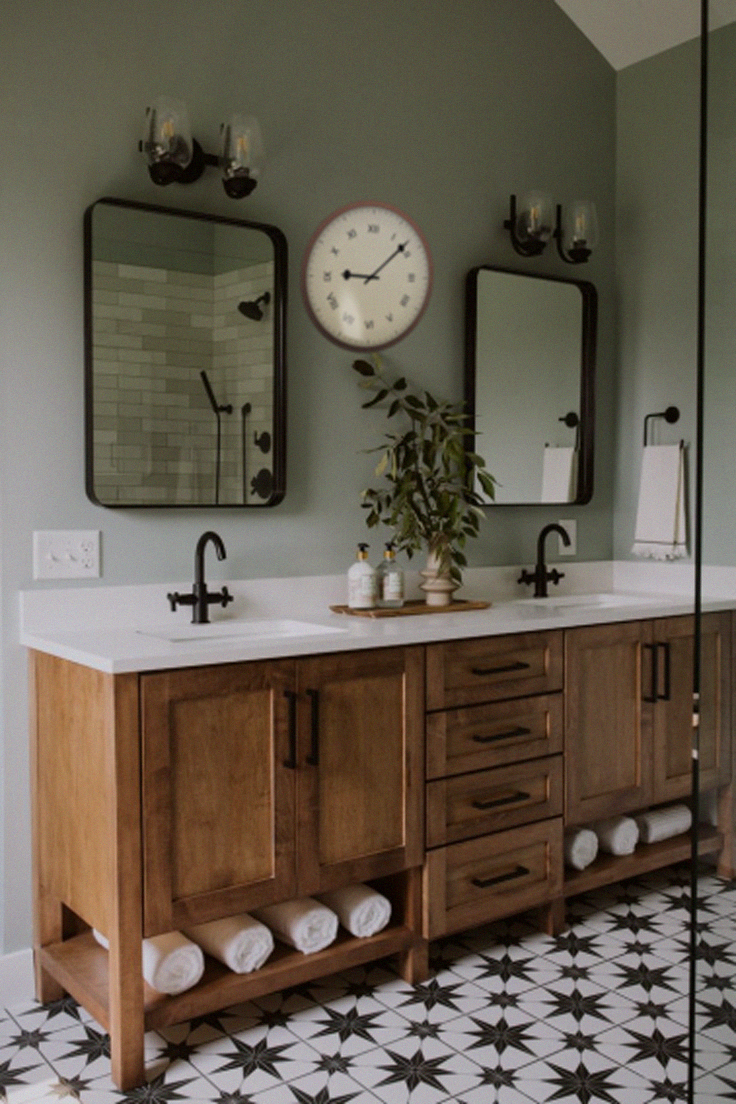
**9:08**
